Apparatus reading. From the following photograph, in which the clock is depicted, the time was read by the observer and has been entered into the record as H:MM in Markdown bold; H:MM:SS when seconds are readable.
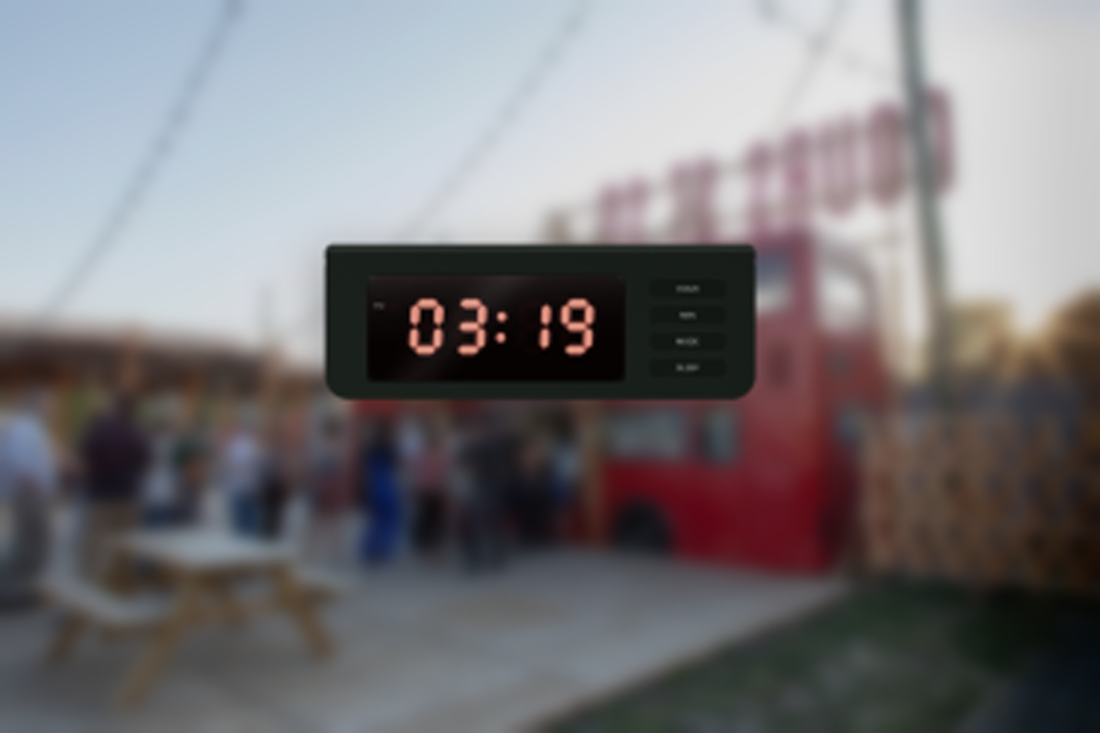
**3:19**
